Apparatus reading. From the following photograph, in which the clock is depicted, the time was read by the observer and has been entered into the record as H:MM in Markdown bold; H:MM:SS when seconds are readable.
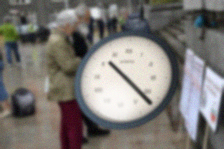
**10:22**
